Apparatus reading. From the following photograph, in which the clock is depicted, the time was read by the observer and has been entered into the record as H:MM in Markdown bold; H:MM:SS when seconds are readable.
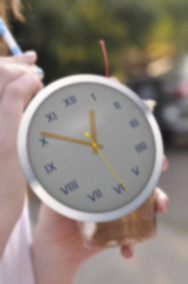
**12:51:29**
